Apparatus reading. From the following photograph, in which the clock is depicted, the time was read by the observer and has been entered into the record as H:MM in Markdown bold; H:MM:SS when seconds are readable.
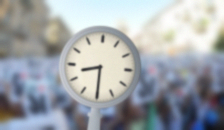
**8:30**
